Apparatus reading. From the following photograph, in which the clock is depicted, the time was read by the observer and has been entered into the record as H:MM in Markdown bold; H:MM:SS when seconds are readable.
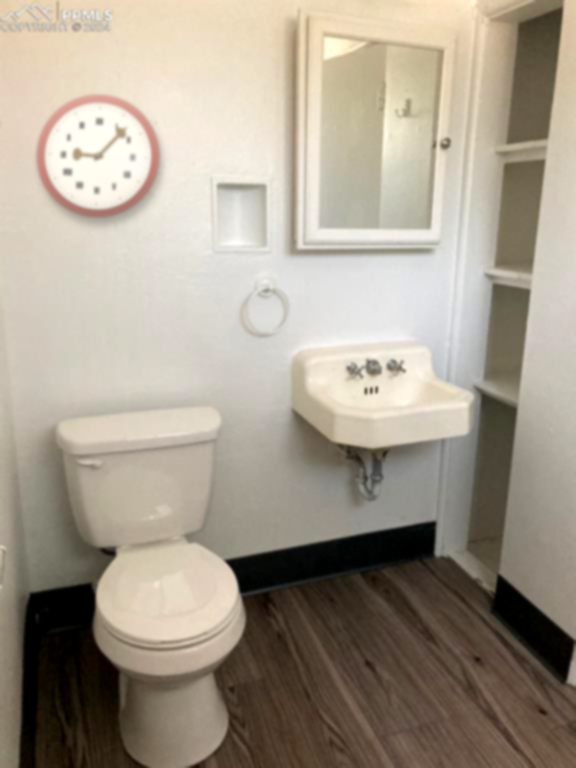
**9:07**
